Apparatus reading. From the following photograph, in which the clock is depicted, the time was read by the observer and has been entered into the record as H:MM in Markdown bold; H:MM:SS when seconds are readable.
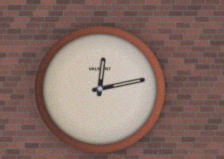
**12:13**
